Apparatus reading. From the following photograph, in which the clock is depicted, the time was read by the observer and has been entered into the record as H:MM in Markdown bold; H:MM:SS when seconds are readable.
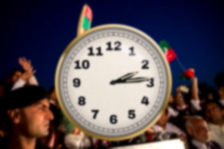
**2:14**
